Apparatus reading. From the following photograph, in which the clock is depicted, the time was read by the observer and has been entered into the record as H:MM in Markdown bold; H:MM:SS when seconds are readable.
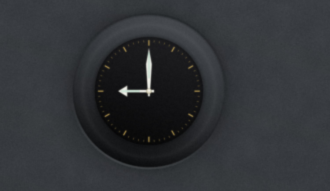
**9:00**
